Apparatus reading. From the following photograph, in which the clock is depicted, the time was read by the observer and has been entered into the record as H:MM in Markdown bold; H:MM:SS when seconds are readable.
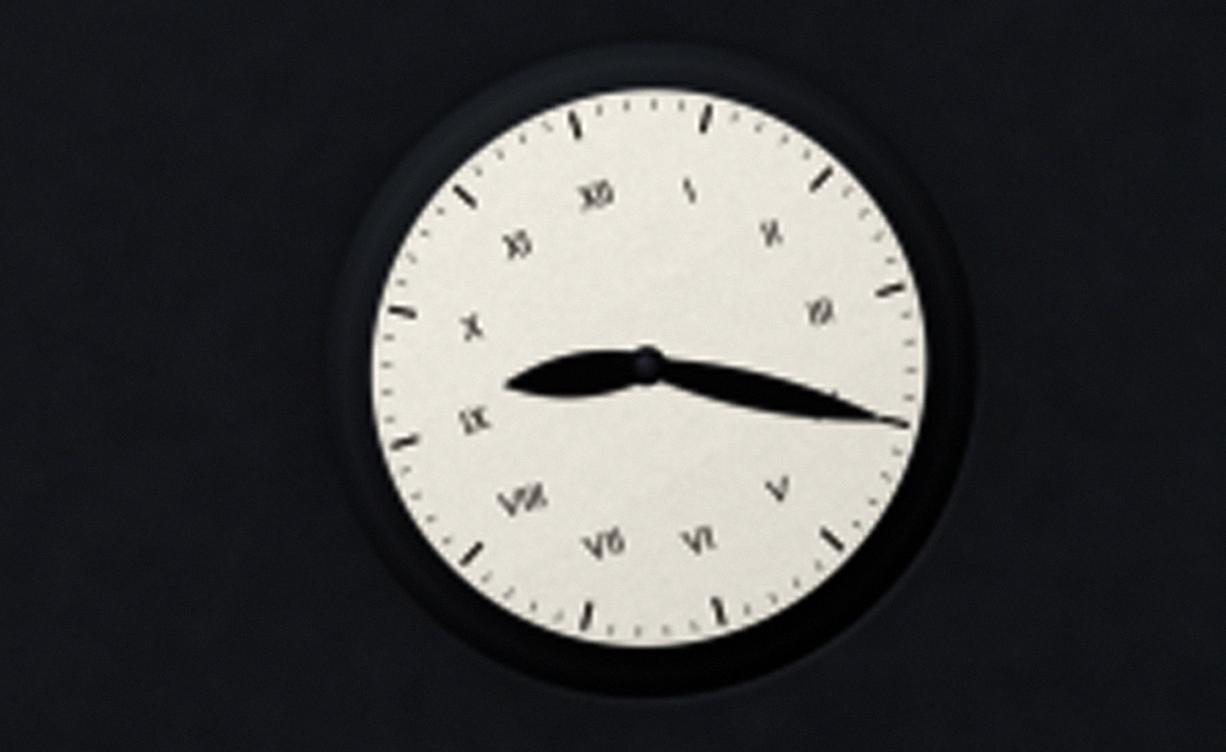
**9:20**
